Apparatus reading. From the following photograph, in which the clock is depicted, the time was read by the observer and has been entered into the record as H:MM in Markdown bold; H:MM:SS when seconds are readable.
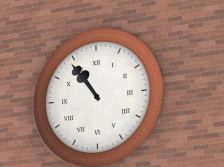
**10:54**
